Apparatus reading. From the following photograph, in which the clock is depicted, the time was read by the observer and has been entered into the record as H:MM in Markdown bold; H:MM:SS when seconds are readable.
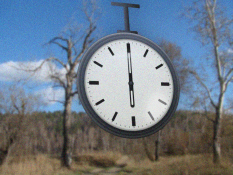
**6:00**
